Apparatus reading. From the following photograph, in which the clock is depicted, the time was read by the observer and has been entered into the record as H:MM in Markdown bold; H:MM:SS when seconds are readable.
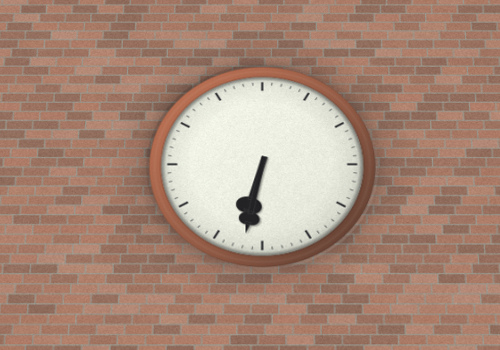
**6:32**
